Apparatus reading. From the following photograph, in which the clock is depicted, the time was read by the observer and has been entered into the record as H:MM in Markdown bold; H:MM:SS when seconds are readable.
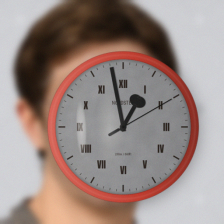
**12:58:10**
